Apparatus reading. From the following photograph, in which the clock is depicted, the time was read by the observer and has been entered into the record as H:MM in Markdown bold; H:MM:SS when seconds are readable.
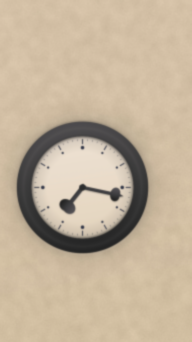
**7:17**
